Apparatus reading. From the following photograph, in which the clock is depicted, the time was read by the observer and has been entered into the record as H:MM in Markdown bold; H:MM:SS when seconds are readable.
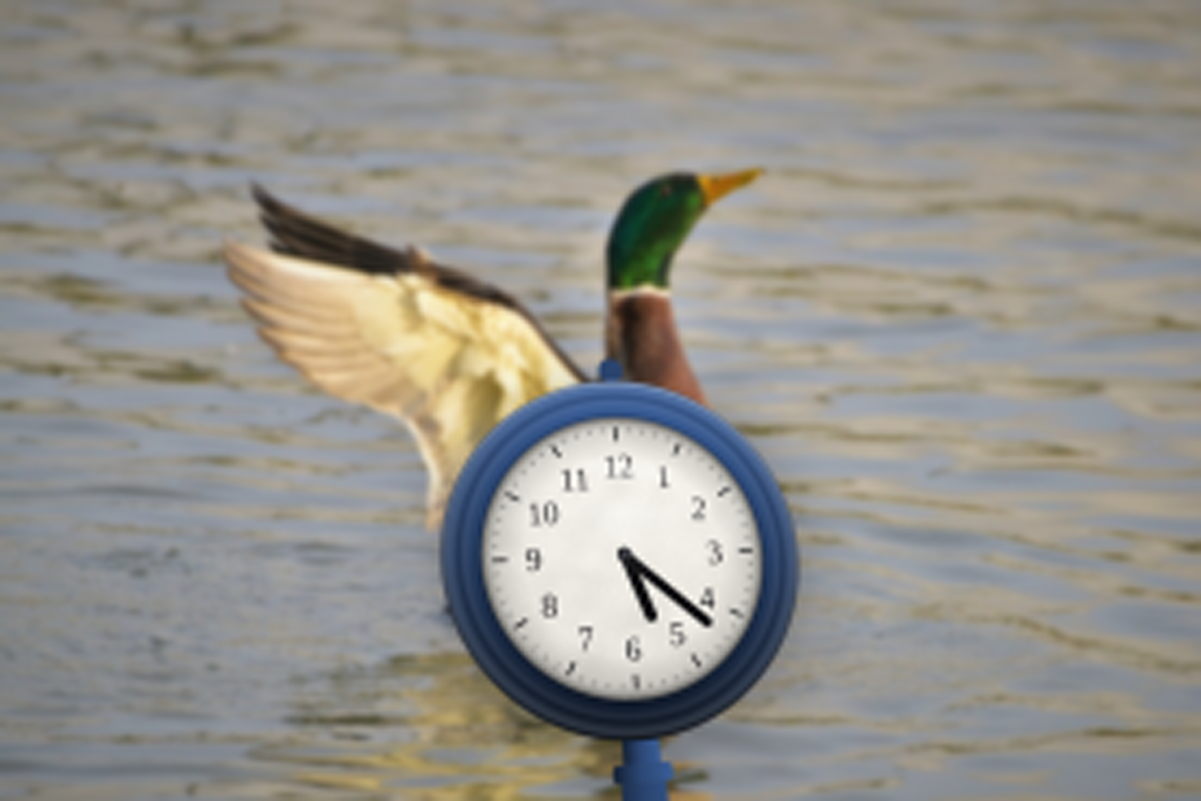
**5:22**
